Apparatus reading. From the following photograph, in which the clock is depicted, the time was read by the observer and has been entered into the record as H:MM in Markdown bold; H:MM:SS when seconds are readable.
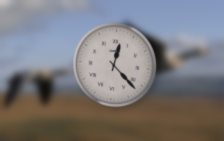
**12:22**
